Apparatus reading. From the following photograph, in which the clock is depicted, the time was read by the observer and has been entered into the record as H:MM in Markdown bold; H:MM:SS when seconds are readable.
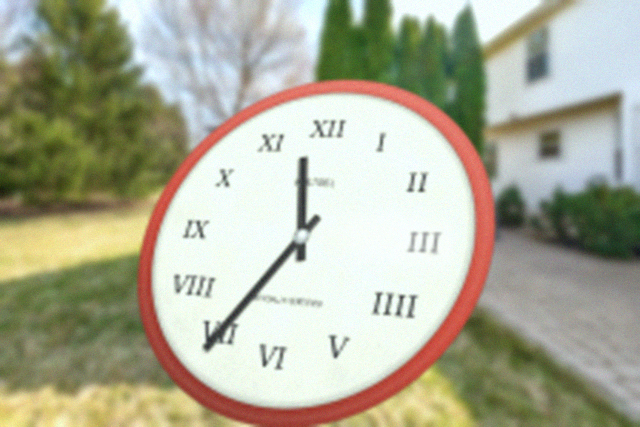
**11:35**
